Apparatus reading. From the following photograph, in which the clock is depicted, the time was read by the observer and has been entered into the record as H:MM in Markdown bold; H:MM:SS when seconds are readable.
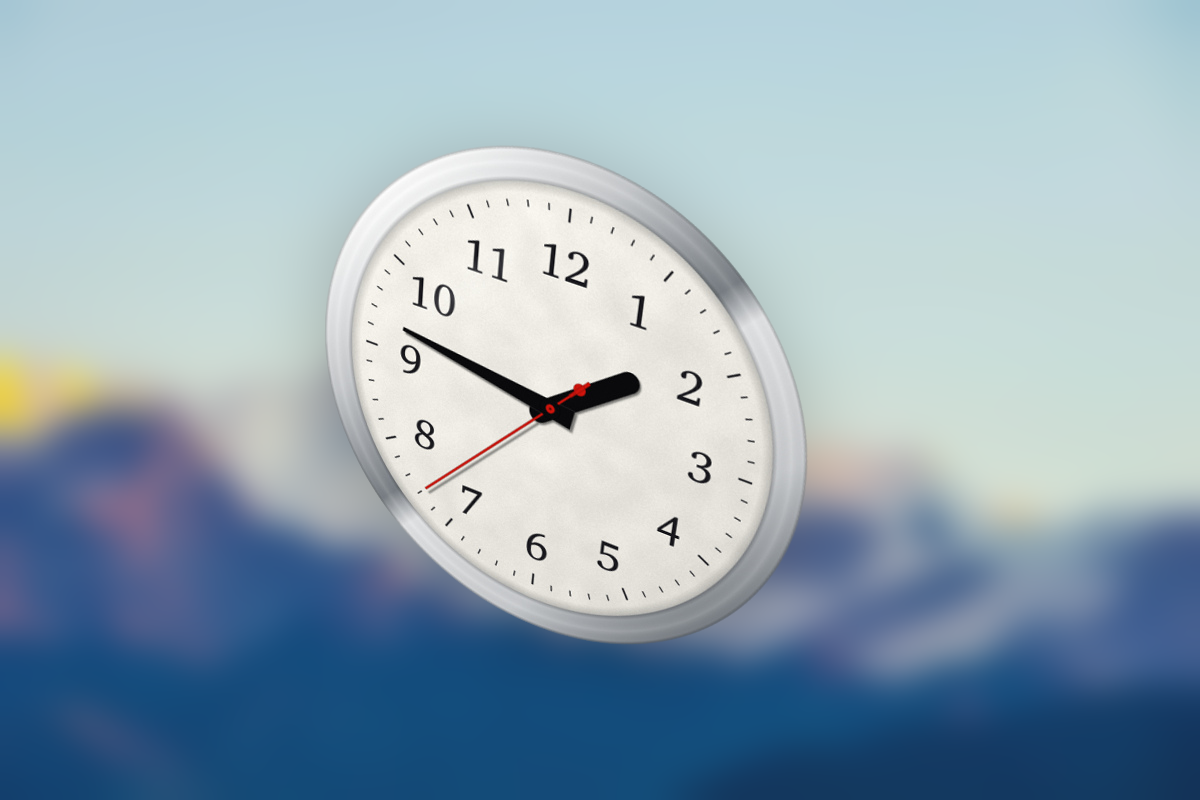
**1:46:37**
